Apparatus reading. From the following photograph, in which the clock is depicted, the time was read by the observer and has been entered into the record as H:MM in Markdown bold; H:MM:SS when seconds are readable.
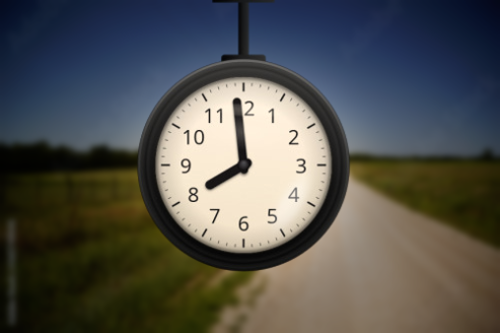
**7:59**
